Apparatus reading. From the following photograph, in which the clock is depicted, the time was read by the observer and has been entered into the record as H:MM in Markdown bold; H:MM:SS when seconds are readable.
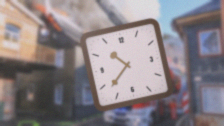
**10:38**
